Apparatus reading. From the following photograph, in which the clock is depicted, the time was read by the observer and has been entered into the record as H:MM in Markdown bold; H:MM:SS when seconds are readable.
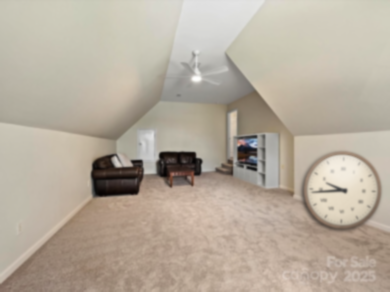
**9:44**
